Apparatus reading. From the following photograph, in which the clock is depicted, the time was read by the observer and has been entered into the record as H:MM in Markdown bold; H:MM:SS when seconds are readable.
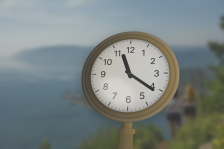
**11:21**
